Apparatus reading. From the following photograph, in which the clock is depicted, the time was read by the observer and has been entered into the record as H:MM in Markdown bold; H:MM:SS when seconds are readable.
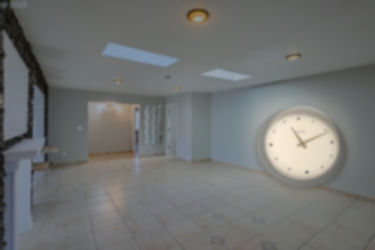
**11:11**
